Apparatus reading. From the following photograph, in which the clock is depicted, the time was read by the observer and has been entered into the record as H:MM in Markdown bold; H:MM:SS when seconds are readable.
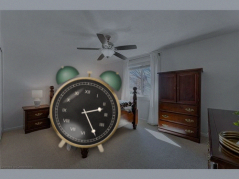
**2:25**
